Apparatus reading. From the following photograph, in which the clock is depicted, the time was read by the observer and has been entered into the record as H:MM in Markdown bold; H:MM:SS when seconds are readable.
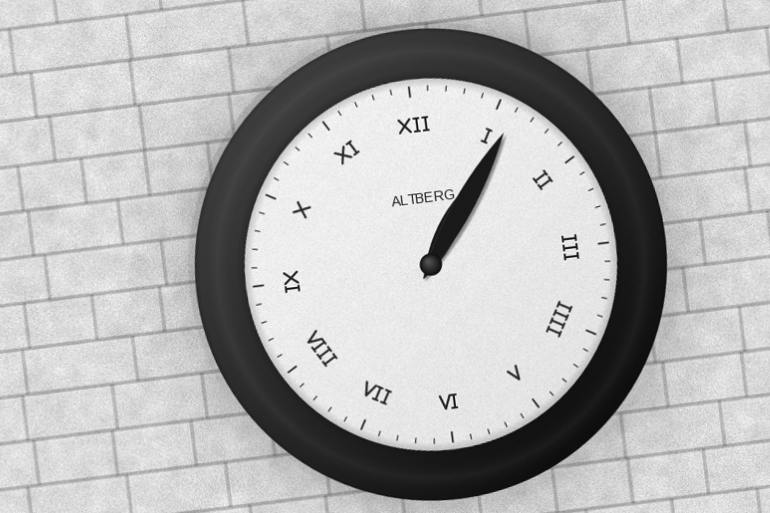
**1:06**
